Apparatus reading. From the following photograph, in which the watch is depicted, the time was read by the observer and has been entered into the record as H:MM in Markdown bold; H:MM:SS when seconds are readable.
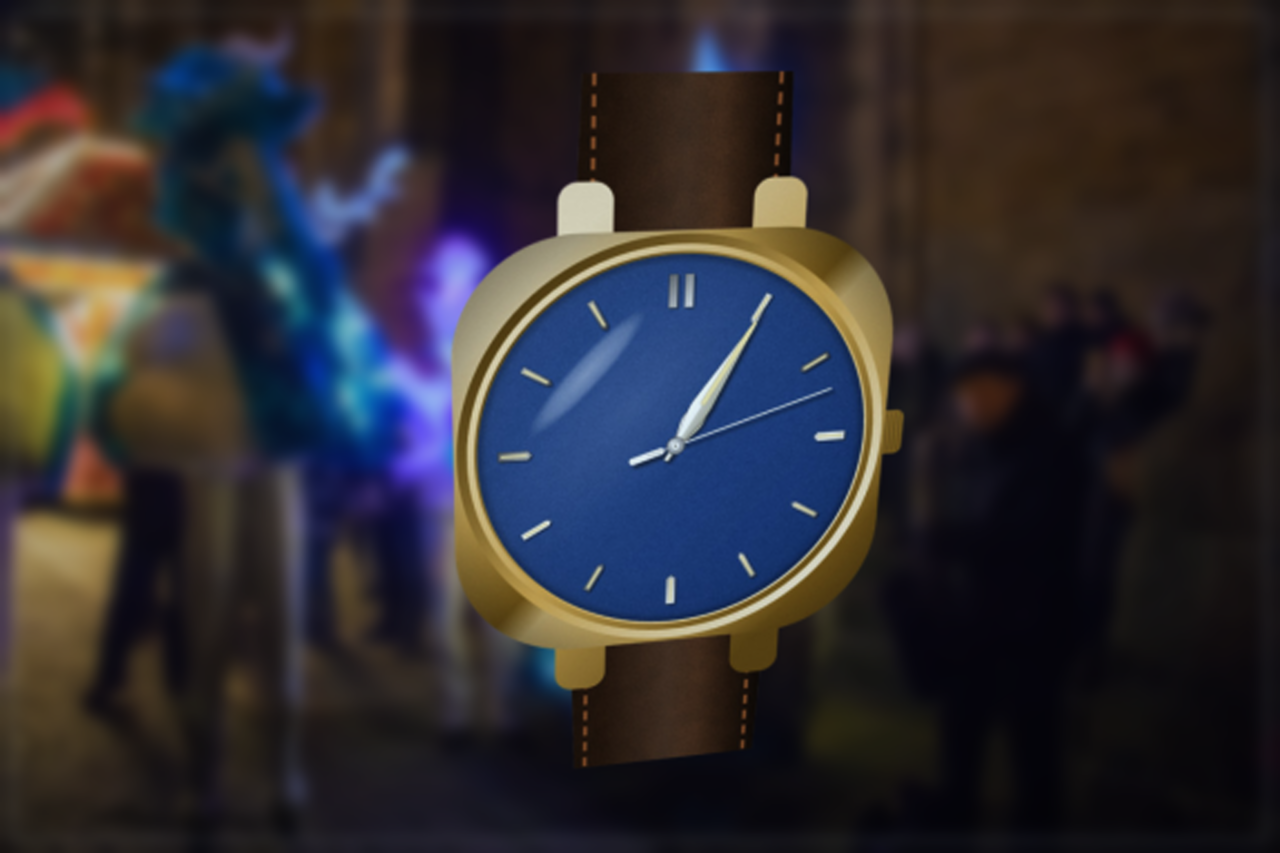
**1:05:12**
